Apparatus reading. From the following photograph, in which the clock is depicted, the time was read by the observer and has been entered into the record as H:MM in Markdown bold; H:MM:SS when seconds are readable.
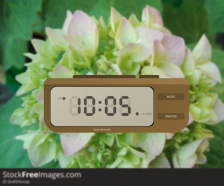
**10:05**
